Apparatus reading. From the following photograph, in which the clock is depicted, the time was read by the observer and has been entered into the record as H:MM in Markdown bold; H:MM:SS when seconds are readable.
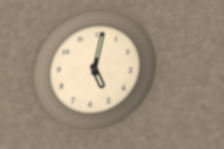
**5:01**
